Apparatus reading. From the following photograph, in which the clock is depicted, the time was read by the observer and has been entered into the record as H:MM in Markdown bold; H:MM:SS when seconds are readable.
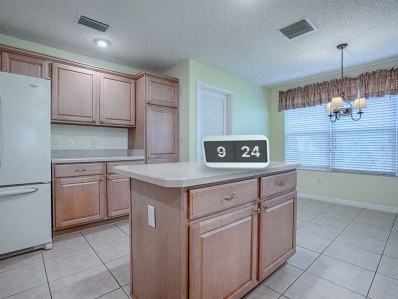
**9:24**
